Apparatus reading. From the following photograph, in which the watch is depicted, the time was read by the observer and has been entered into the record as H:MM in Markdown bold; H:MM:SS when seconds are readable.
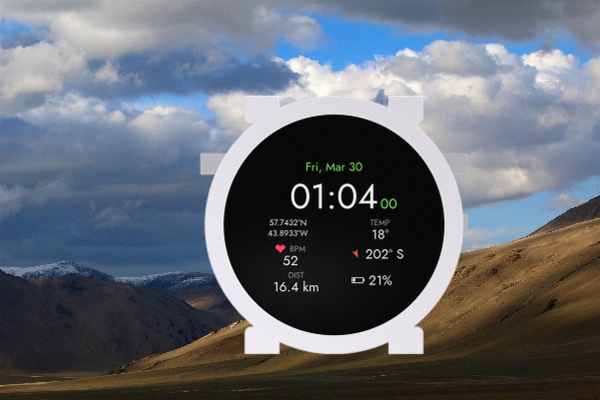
**1:04:00**
